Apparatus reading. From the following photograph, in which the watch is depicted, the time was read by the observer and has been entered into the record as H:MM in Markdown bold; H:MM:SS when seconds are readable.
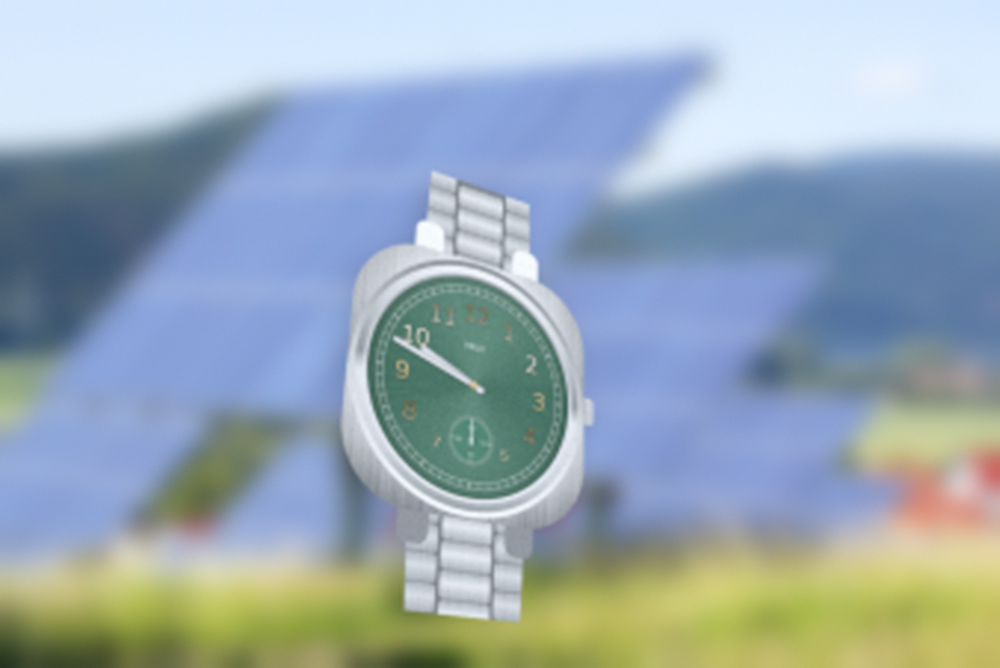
**9:48**
